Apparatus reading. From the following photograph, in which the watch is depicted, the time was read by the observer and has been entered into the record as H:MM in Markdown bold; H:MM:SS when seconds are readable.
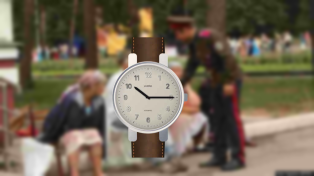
**10:15**
